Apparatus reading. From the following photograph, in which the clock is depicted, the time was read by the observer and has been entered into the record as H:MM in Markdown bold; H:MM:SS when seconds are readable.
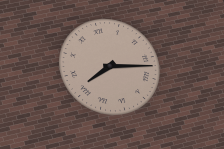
**8:17**
